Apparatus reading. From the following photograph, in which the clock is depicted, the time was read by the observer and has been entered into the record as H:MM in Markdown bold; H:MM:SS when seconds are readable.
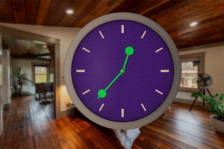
**12:37**
